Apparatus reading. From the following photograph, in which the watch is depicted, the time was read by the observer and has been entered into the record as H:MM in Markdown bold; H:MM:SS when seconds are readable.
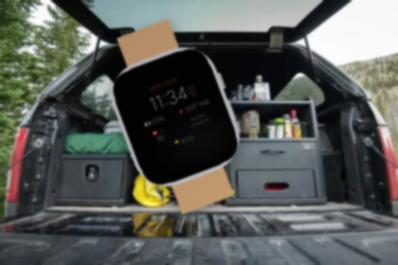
**11:34**
